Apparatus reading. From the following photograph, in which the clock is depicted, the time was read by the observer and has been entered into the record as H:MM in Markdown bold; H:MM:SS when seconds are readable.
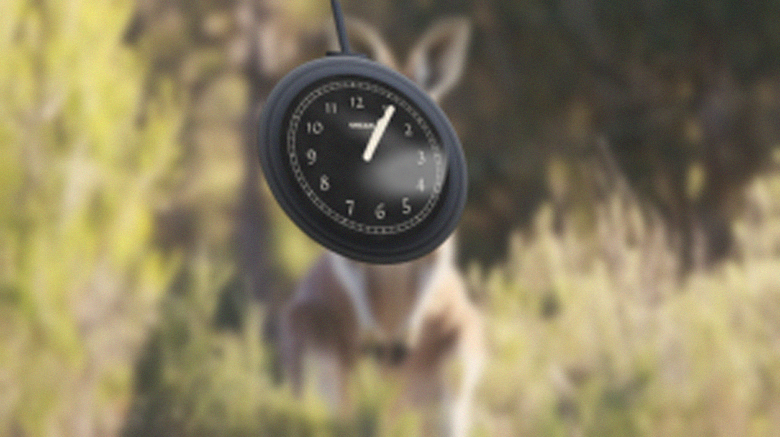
**1:06**
